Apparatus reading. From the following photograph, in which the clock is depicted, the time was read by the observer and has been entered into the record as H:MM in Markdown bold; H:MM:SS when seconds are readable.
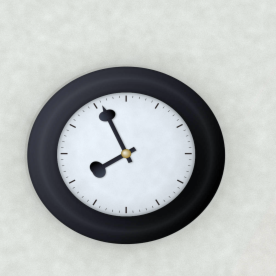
**7:56**
